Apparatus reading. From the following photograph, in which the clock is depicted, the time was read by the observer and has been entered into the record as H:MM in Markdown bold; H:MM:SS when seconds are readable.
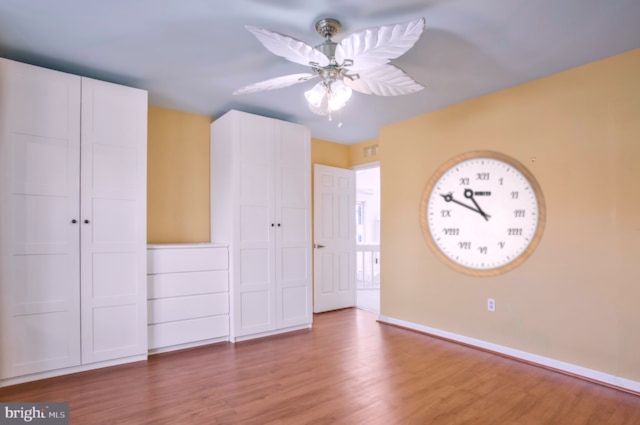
**10:49**
